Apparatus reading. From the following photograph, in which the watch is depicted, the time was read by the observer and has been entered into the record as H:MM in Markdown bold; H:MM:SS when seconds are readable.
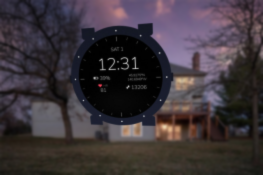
**12:31**
